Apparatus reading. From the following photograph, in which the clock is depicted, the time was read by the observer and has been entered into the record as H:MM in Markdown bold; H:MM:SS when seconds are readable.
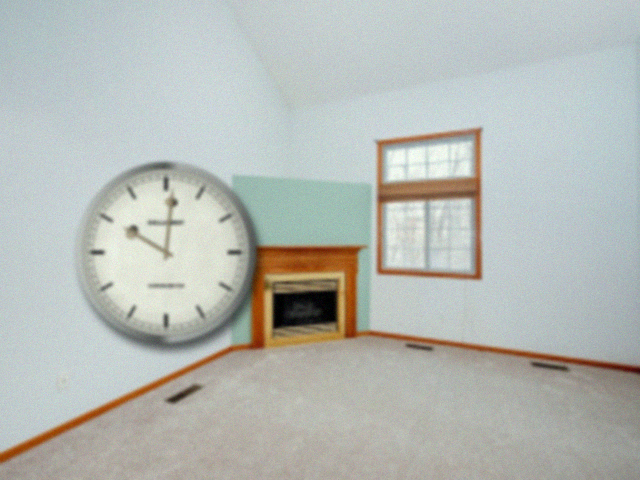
**10:01**
